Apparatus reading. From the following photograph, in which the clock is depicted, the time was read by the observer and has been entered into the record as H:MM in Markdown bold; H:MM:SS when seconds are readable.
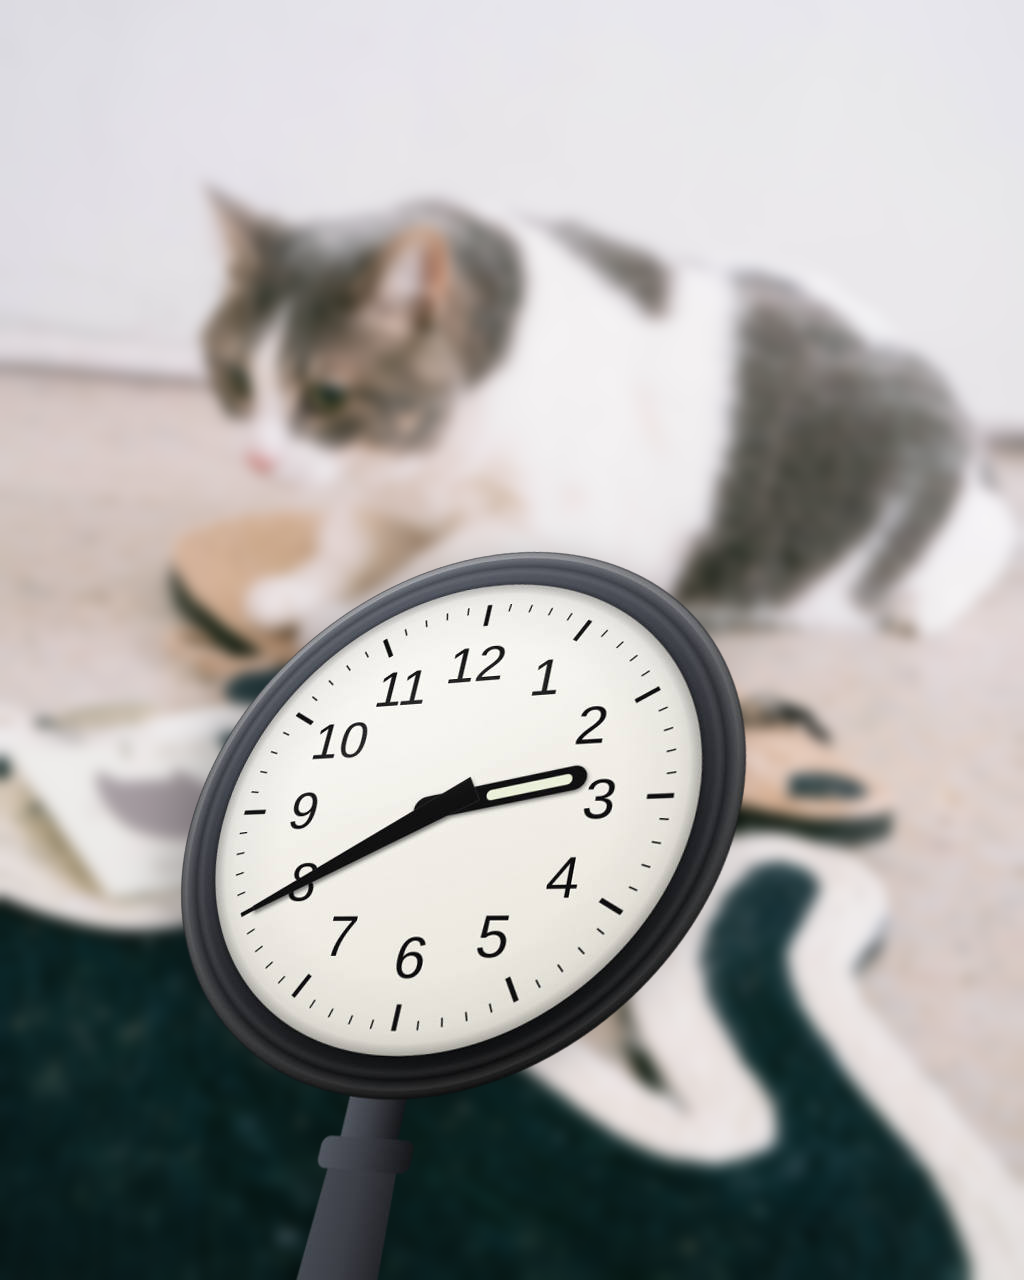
**2:40**
